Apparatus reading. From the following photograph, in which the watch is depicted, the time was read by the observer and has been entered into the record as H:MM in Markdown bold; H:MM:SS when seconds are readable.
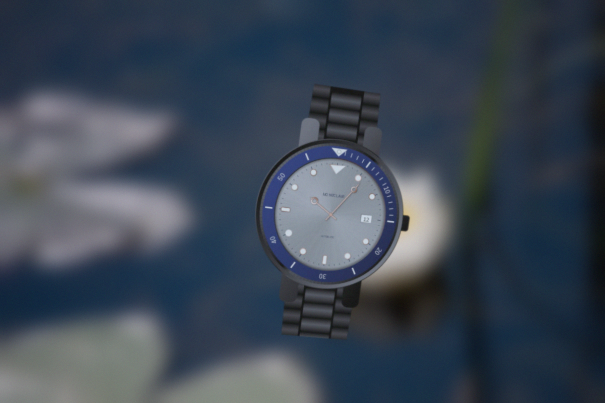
**10:06**
